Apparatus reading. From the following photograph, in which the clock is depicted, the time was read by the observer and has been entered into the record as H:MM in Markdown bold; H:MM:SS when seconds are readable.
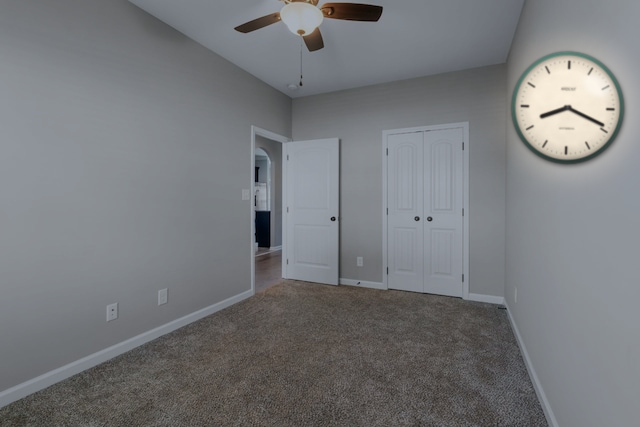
**8:19**
